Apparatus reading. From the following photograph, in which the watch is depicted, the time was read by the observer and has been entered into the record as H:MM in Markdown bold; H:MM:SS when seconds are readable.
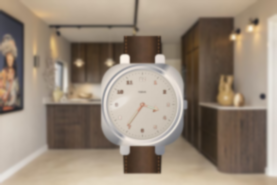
**3:36**
